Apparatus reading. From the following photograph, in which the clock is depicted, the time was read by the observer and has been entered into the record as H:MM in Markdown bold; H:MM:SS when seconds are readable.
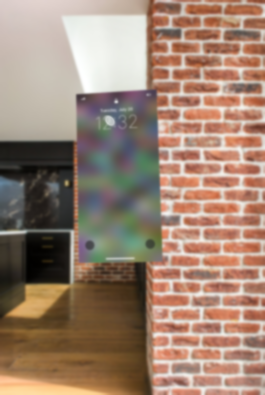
**12:32**
